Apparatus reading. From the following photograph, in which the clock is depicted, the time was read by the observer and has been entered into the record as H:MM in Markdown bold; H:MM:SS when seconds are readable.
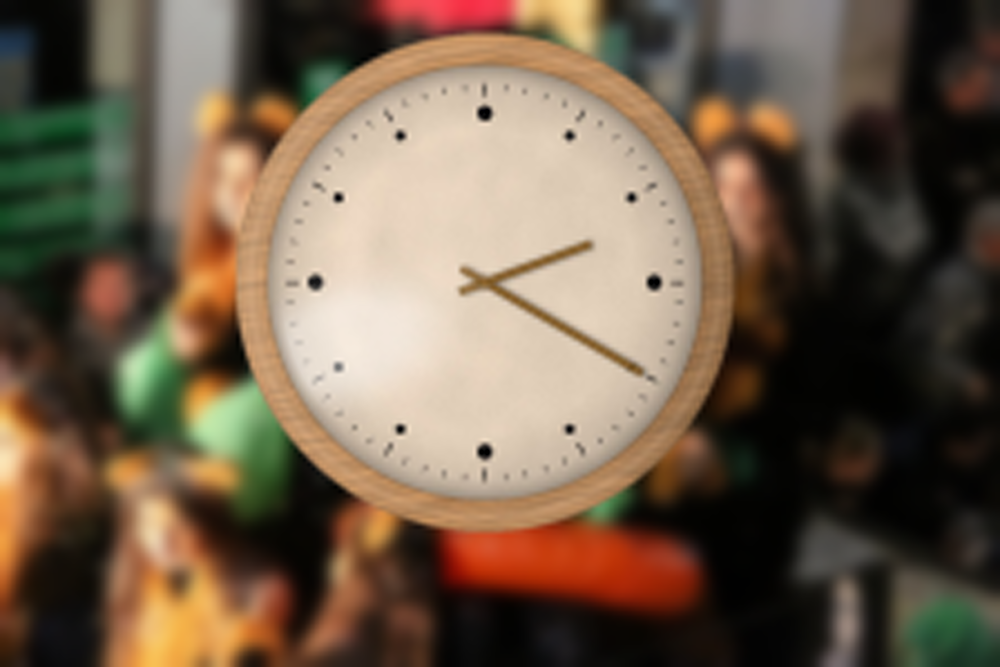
**2:20**
